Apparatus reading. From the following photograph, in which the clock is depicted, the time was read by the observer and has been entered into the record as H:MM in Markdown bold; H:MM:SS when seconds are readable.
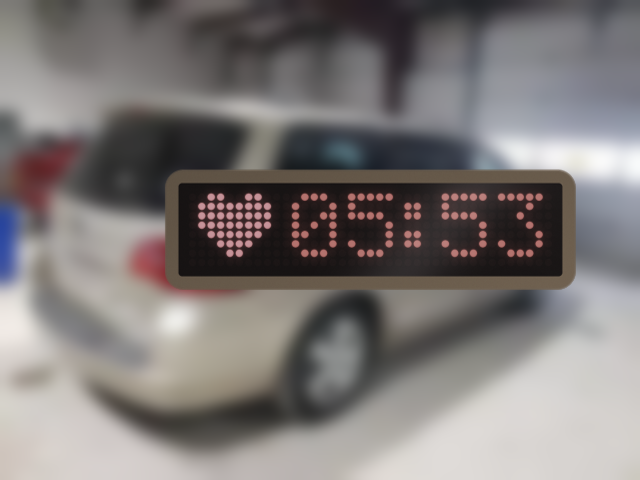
**5:53**
